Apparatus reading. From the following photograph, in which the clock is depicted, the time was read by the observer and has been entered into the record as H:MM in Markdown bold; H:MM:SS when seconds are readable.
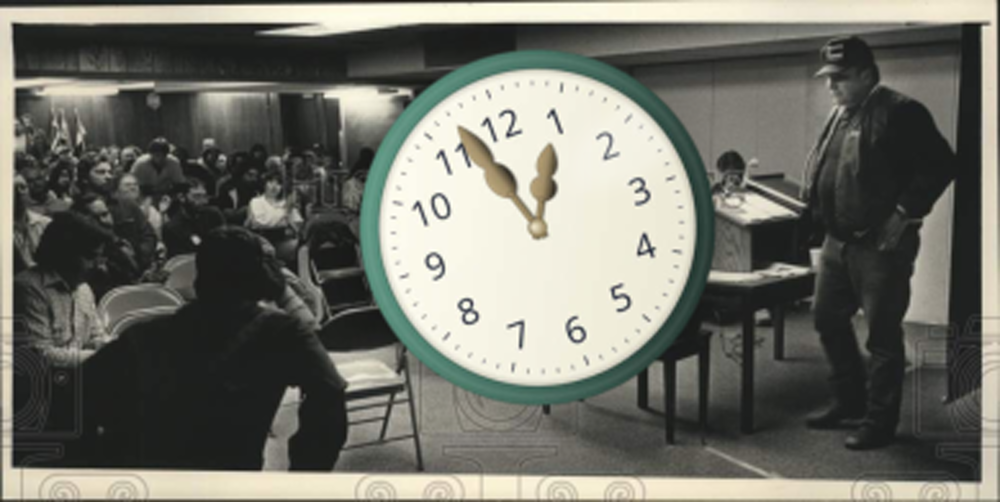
**12:57**
